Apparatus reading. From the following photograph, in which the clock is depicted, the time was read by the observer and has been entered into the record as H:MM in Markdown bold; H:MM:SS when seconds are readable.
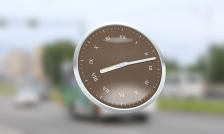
**8:12**
